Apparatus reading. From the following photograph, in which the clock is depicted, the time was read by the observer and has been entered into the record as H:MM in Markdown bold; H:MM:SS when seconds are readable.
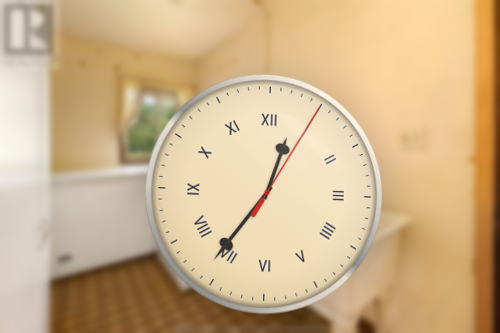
**12:36:05**
